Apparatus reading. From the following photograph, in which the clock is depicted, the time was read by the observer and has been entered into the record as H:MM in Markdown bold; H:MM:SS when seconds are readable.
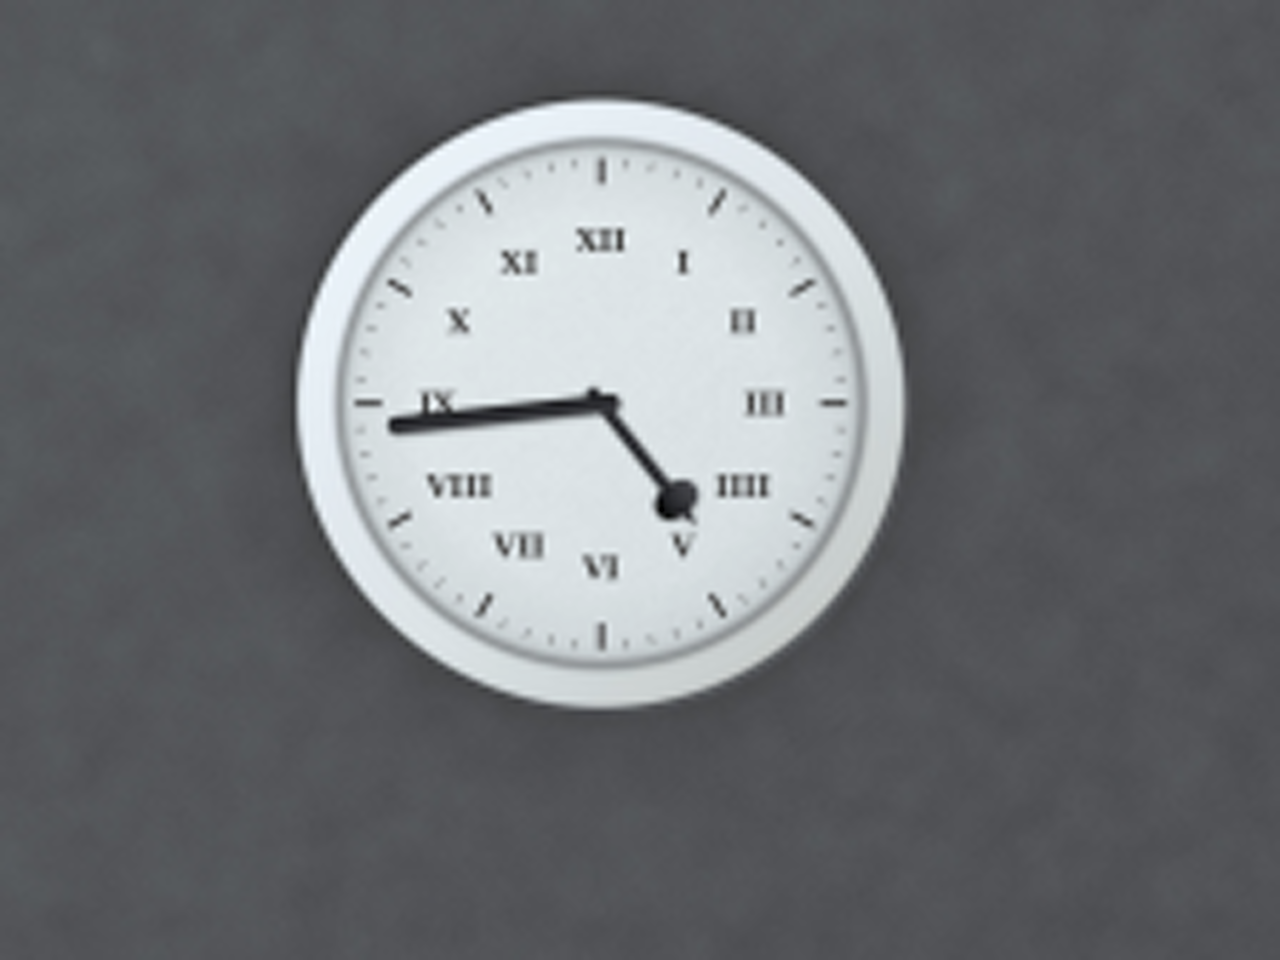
**4:44**
